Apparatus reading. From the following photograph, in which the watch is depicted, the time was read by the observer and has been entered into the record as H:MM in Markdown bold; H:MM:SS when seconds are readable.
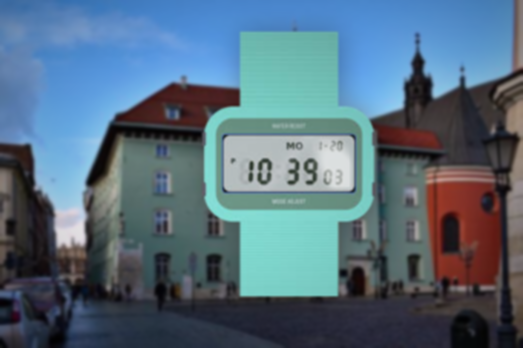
**10:39:03**
